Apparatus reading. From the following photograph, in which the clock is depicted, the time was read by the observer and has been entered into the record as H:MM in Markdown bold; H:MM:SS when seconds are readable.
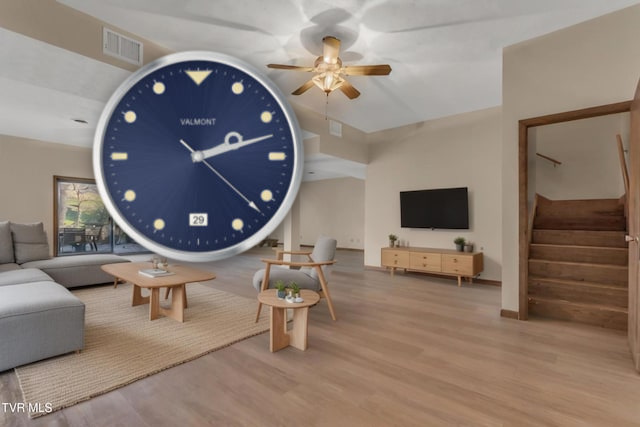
**2:12:22**
